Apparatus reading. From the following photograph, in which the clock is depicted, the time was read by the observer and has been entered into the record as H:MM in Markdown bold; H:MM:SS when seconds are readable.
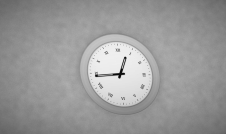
**12:44**
